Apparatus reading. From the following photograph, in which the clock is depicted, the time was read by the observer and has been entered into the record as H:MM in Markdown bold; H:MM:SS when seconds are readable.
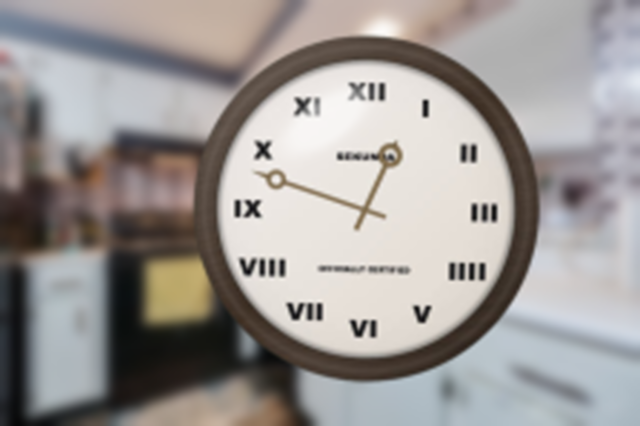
**12:48**
